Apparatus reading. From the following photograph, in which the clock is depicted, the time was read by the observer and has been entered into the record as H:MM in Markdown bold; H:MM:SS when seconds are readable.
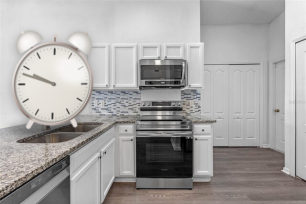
**9:48**
